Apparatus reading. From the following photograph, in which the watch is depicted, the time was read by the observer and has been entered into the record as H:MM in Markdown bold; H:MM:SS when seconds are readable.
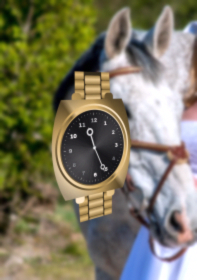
**11:26**
